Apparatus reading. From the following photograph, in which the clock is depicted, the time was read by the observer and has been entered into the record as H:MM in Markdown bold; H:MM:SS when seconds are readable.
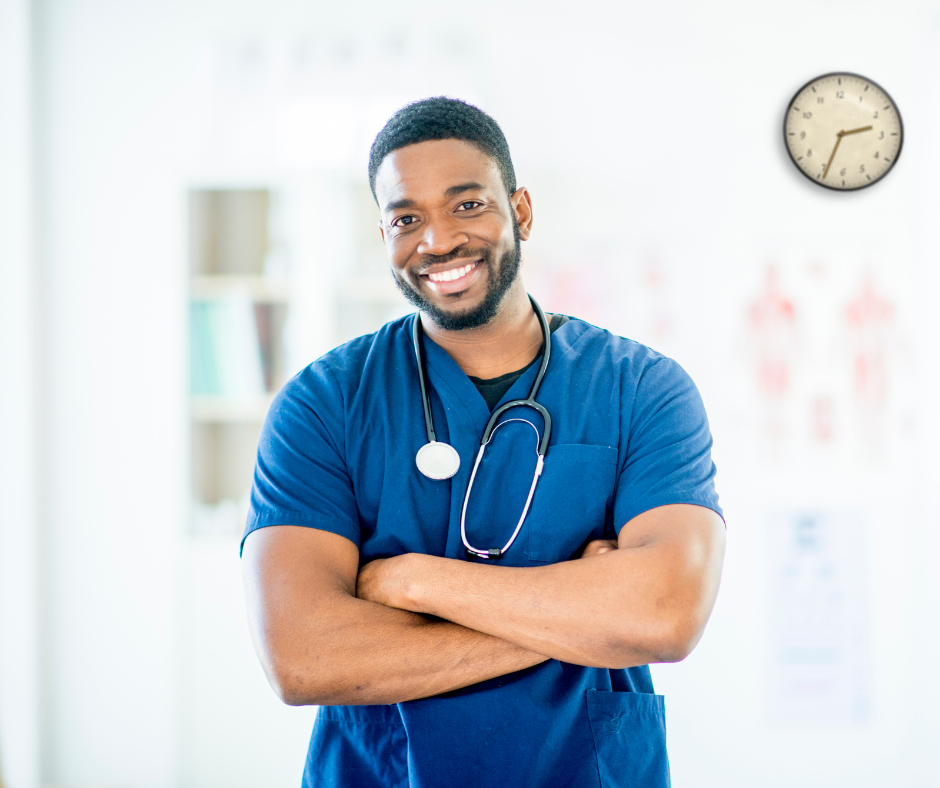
**2:34**
